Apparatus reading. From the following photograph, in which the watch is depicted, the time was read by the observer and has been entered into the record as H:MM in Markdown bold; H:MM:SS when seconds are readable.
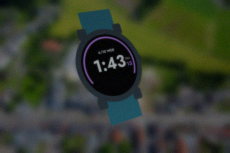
**1:43**
